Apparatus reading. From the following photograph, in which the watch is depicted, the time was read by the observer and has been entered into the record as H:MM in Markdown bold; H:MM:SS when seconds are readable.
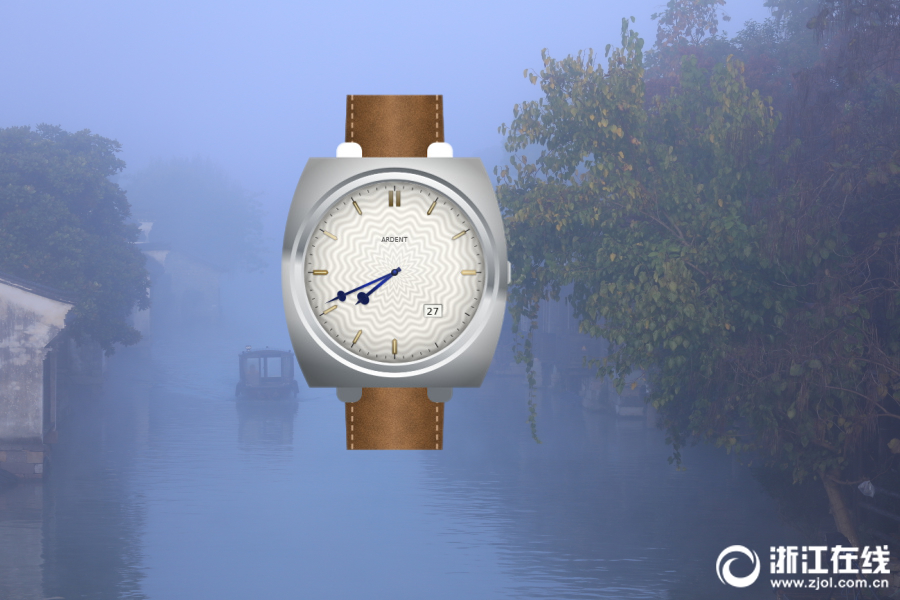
**7:41**
